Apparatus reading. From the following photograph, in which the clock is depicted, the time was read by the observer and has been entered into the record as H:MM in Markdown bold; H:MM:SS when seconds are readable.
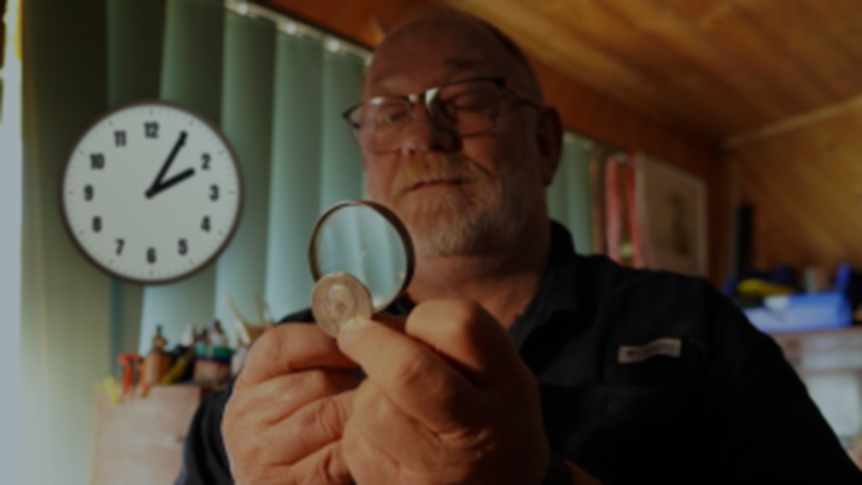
**2:05**
